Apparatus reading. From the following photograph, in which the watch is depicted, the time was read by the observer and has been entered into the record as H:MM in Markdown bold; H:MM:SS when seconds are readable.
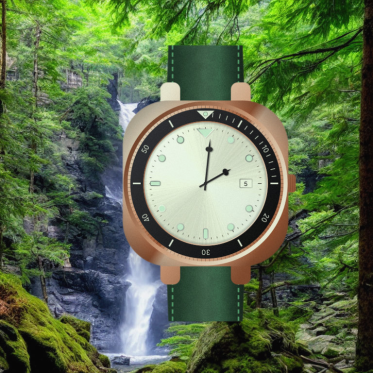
**2:01**
